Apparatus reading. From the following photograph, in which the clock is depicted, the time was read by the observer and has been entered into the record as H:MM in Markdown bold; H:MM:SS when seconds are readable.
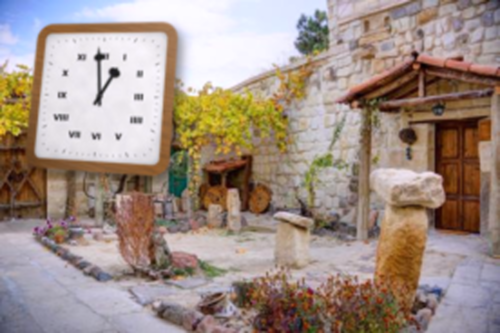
**12:59**
